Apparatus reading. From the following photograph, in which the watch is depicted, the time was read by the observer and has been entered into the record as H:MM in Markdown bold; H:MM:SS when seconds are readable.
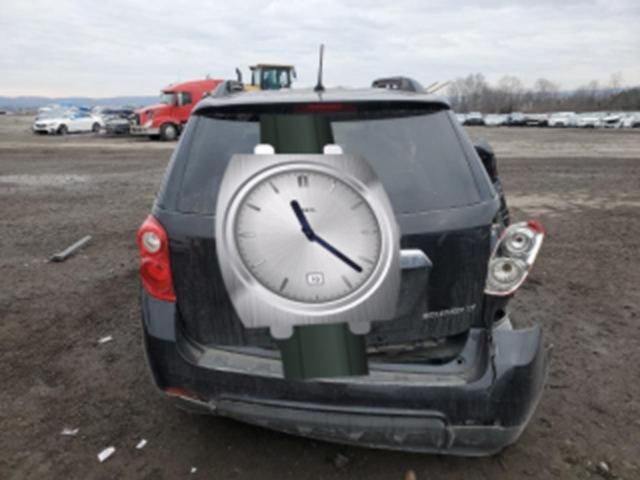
**11:22**
